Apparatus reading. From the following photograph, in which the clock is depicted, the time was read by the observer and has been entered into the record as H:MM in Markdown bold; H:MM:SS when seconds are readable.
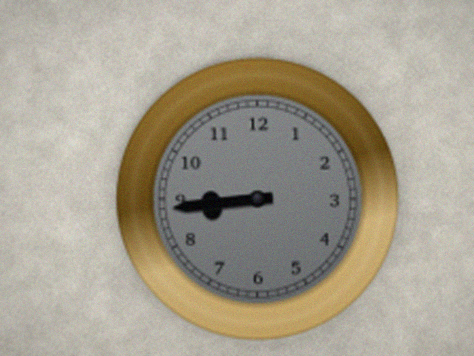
**8:44**
